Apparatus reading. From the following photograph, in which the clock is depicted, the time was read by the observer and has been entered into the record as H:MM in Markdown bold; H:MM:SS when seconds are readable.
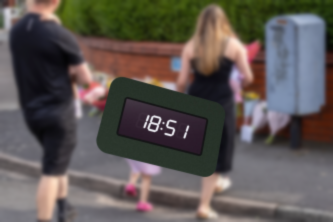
**18:51**
